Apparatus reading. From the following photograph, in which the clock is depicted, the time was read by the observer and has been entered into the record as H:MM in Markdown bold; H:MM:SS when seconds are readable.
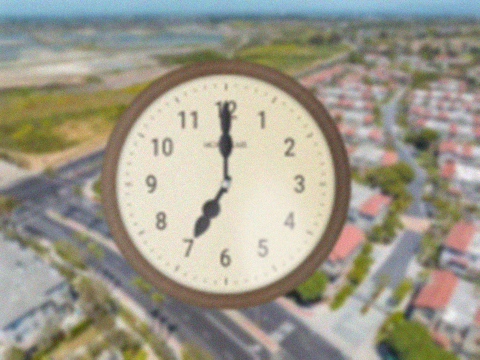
**7:00**
